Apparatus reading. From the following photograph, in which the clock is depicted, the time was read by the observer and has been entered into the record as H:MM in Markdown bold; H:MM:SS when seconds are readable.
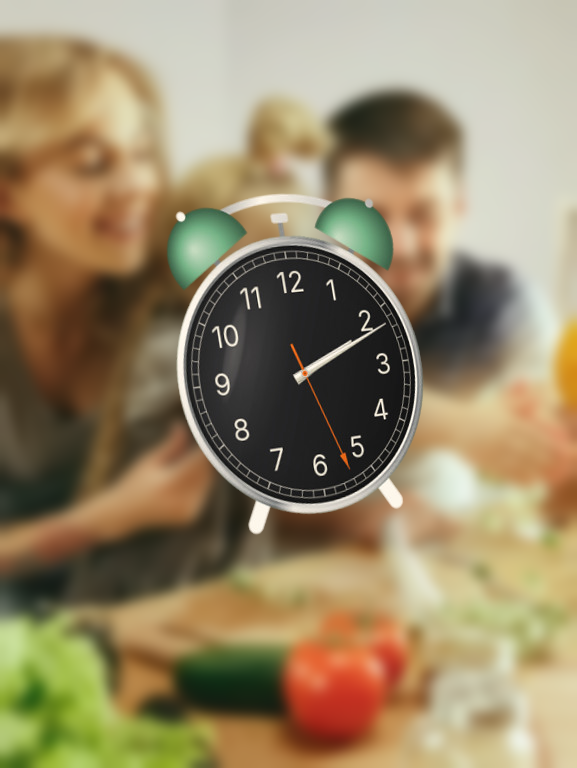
**2:11:27**
